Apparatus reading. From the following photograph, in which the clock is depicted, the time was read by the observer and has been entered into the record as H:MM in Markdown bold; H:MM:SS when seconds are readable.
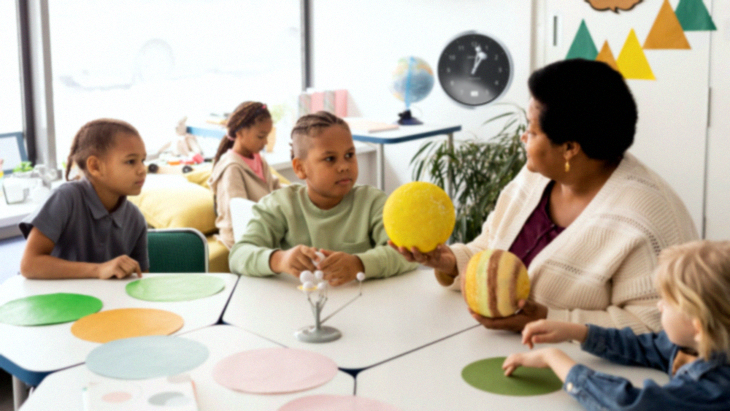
**1:02**
